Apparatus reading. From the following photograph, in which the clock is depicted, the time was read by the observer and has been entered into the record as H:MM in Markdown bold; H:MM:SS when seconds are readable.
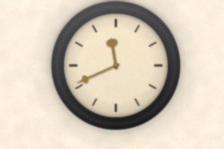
**11:41**
